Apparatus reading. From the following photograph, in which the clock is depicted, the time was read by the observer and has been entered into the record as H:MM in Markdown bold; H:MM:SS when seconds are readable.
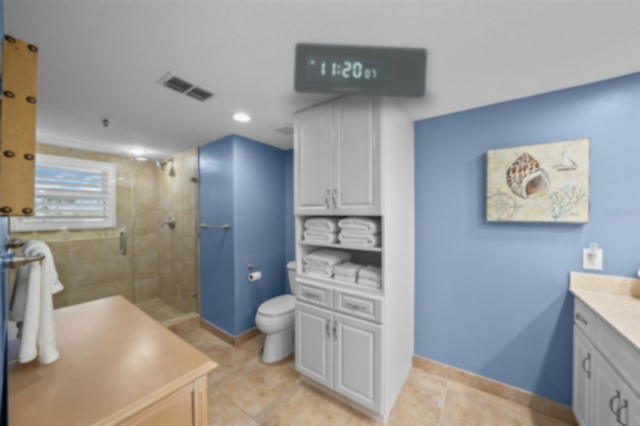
**11:20**
